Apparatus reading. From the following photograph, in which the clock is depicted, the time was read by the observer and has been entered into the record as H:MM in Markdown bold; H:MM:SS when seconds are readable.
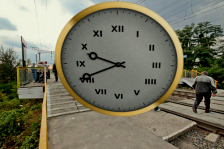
**9:41**
